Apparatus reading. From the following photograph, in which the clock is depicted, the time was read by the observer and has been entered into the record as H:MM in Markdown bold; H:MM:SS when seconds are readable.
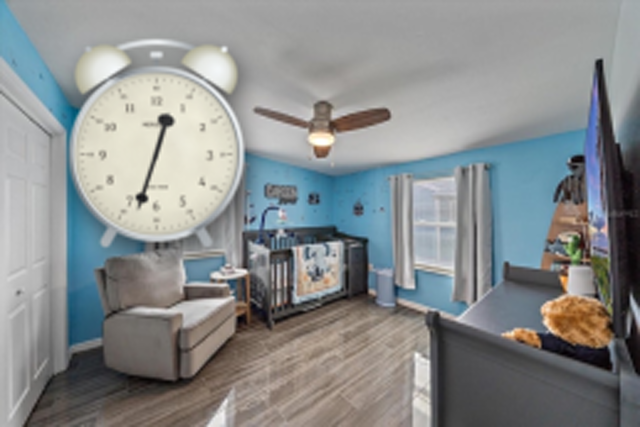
**12:33**
